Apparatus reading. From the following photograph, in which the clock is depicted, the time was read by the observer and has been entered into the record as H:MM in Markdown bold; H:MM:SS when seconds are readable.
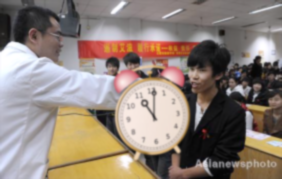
**11:01**
